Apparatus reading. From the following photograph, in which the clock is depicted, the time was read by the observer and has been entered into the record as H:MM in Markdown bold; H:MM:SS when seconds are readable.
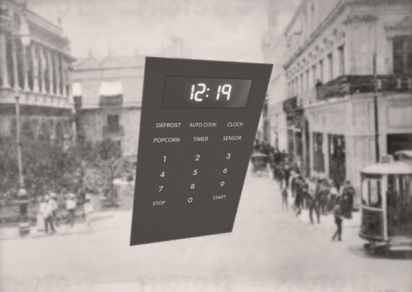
**12:19**
